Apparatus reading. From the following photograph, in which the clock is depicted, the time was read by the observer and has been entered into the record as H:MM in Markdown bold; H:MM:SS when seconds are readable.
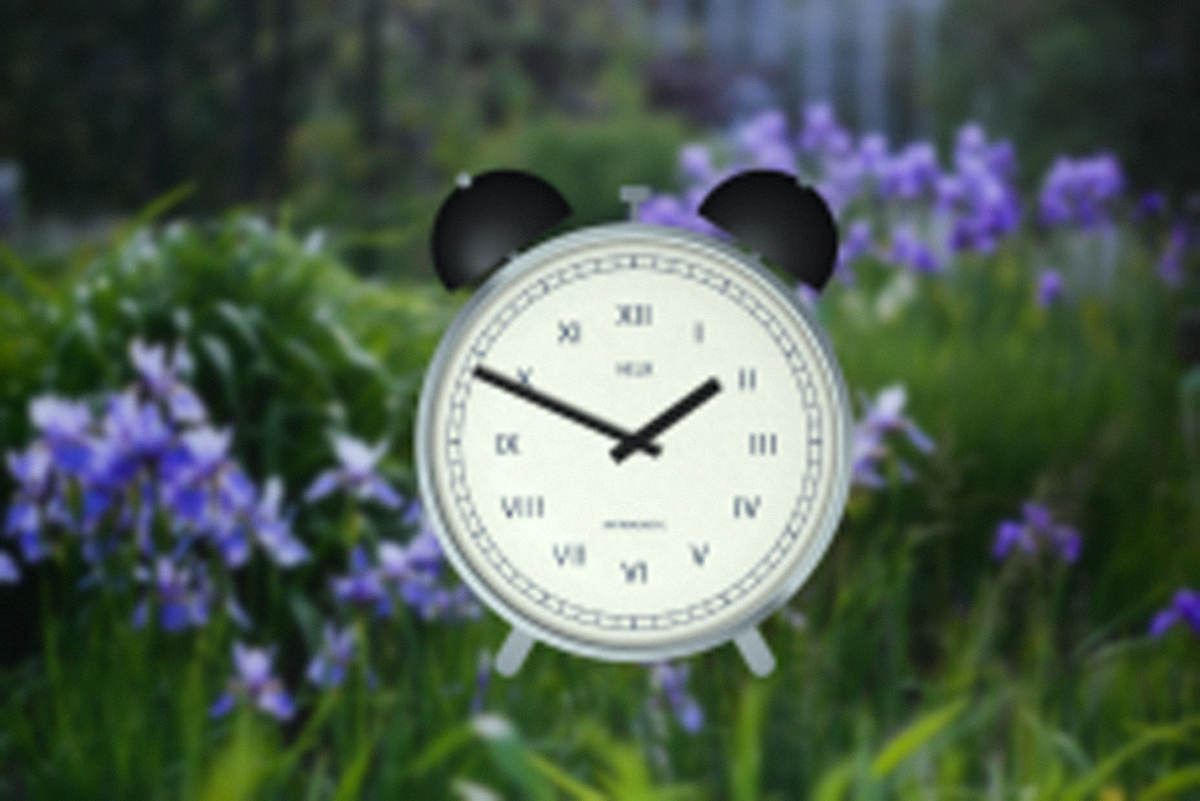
**1:49**
